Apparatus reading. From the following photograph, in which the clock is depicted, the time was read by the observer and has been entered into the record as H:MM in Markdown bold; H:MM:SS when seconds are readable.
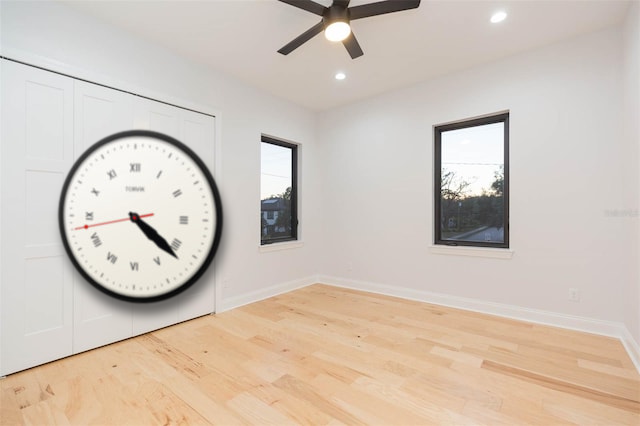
**4:21:43**
